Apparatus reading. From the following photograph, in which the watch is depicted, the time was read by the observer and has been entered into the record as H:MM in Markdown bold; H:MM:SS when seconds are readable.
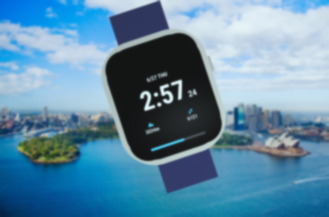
**2:57**
